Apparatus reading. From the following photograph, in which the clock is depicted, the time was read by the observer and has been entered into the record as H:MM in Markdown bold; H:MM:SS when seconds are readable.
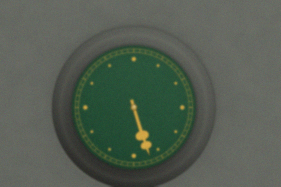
**5:27**
